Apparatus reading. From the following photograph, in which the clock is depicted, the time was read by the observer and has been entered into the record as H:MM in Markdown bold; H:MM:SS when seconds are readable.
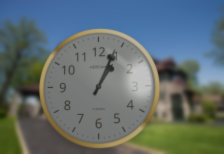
**1:04**
